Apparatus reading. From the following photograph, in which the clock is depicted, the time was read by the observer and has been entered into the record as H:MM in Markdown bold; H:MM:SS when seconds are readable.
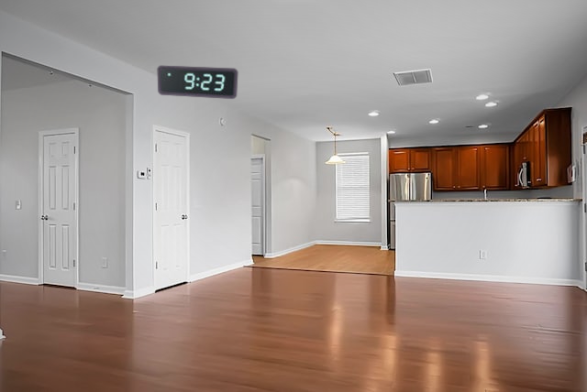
**9:23**
